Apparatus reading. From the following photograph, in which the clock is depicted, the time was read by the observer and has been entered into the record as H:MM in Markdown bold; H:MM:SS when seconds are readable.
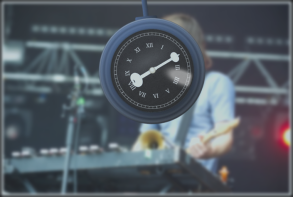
**8:11**
